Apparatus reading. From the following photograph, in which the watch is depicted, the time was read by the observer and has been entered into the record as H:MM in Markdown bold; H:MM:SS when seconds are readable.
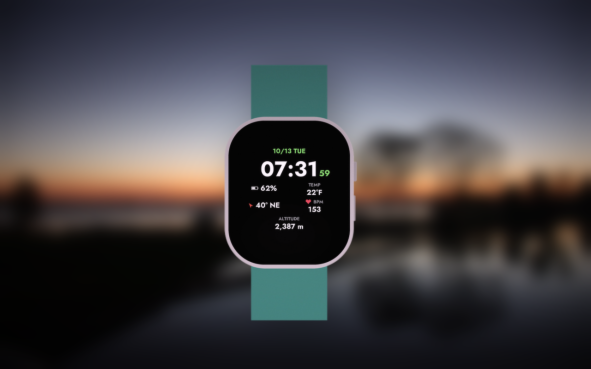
**7:31:59**
